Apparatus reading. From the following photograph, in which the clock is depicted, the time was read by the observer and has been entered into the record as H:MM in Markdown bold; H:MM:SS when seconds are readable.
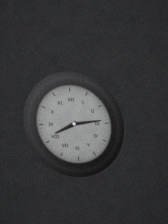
**8:14**
